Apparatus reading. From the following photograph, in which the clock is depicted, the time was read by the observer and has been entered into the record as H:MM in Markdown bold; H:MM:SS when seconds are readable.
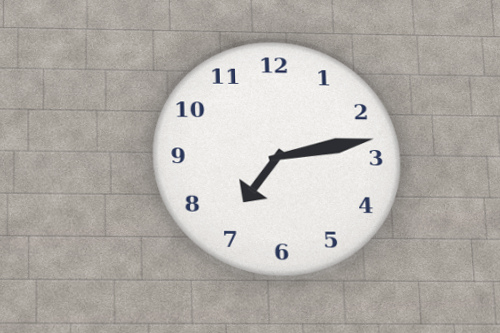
**7:13**
